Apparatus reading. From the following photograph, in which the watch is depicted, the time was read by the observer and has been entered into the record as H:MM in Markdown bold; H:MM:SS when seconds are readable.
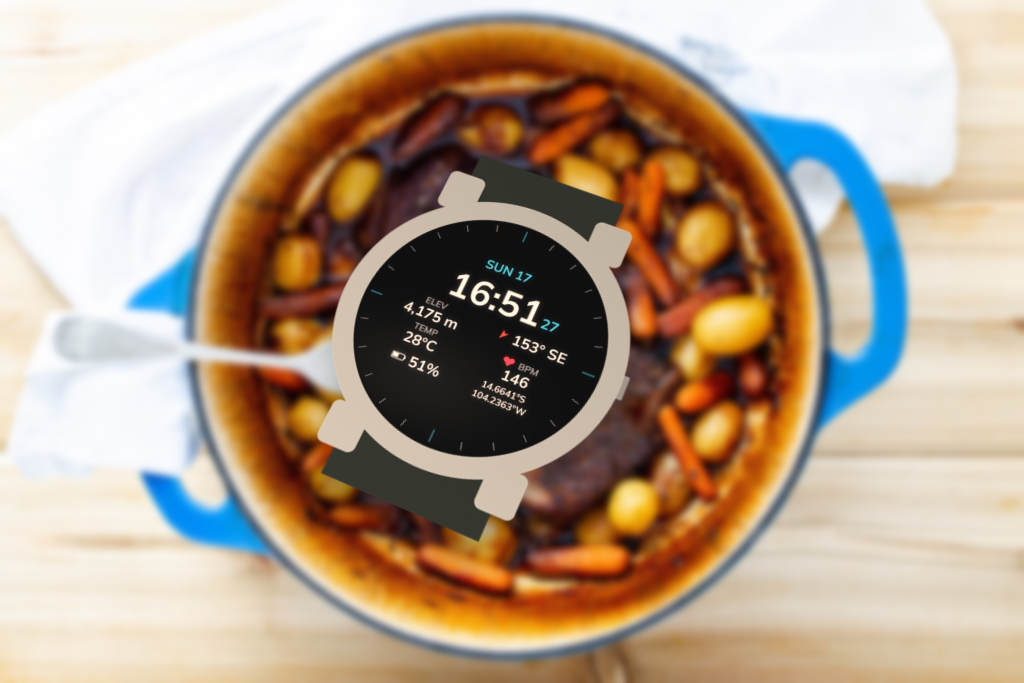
**16:51:27**
